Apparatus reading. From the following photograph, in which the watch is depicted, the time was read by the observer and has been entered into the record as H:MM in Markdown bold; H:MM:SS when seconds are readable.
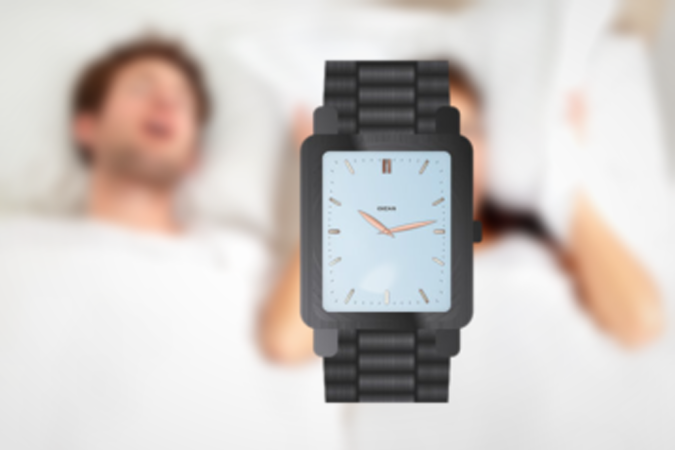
**10:13**
